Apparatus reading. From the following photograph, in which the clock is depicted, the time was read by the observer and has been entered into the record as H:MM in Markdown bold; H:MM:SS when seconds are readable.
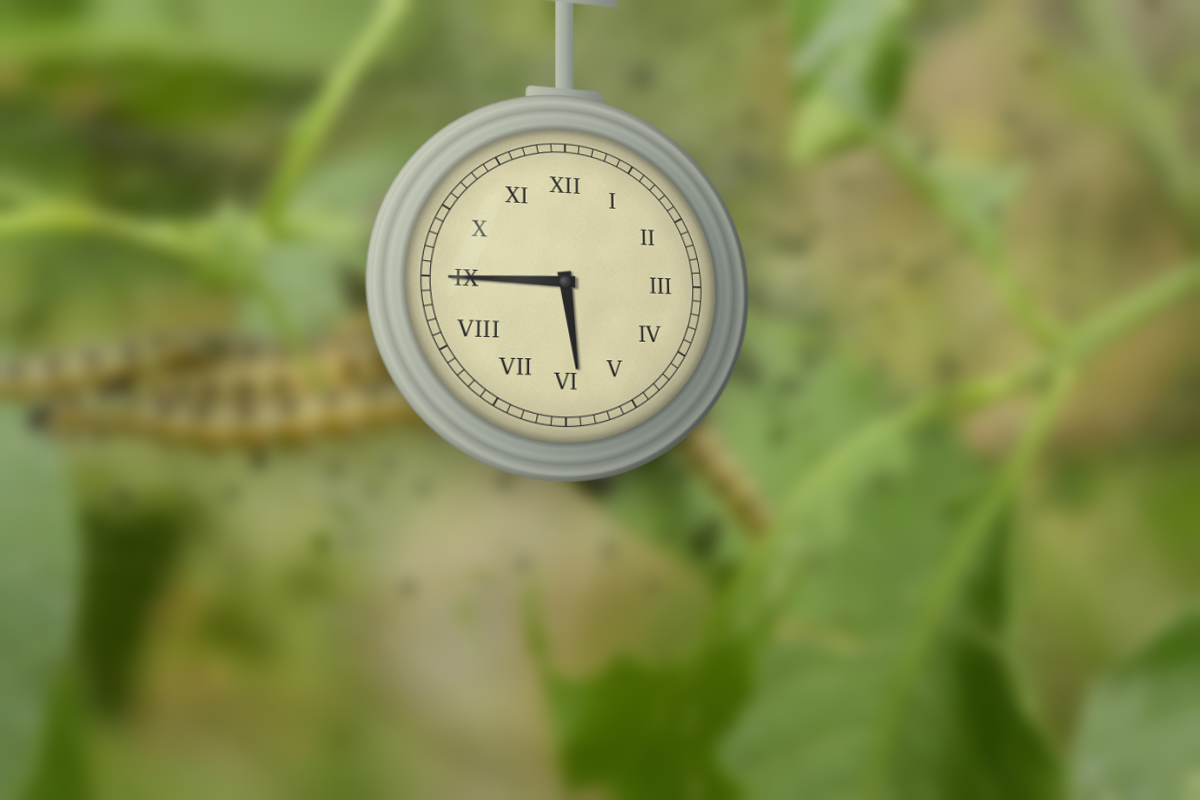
**5:45**
